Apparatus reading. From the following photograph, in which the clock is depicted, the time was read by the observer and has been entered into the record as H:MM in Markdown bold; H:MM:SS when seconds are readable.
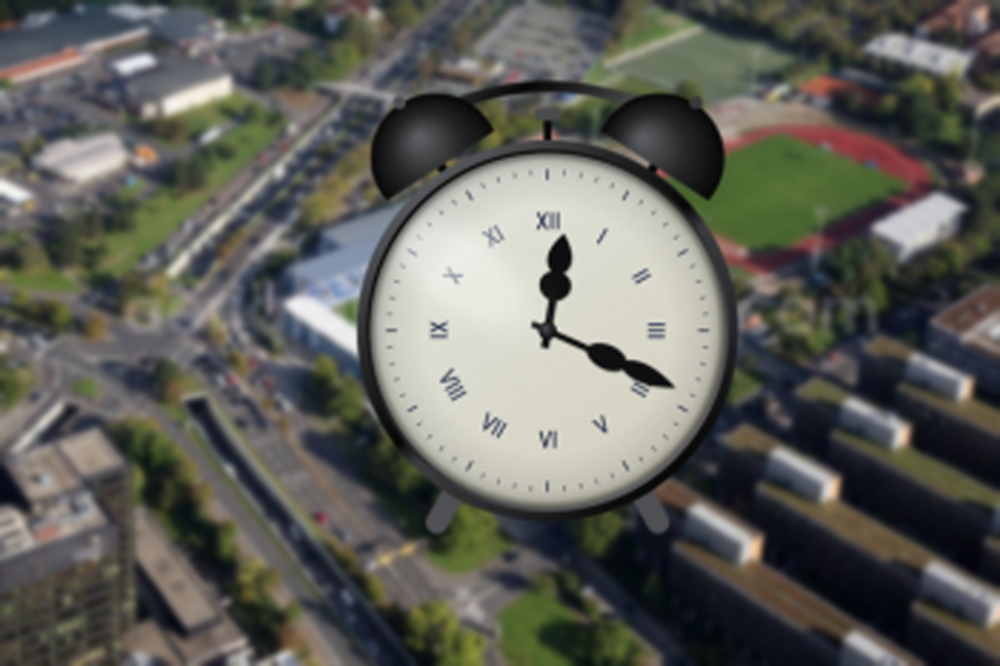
**12:19**
